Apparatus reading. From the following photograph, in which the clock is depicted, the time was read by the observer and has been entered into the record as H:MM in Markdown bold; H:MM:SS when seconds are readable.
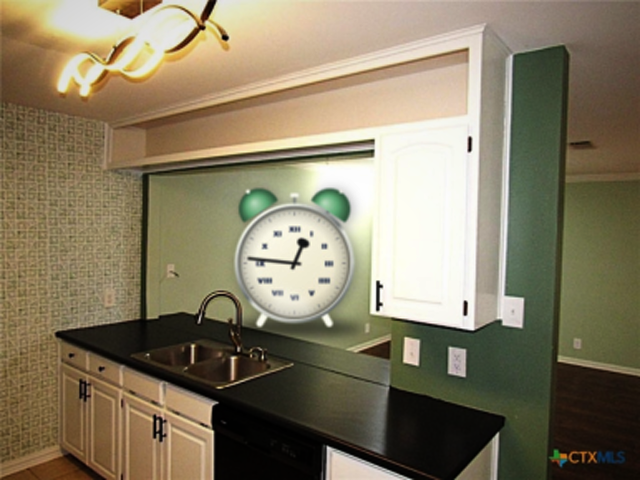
**12:46**
